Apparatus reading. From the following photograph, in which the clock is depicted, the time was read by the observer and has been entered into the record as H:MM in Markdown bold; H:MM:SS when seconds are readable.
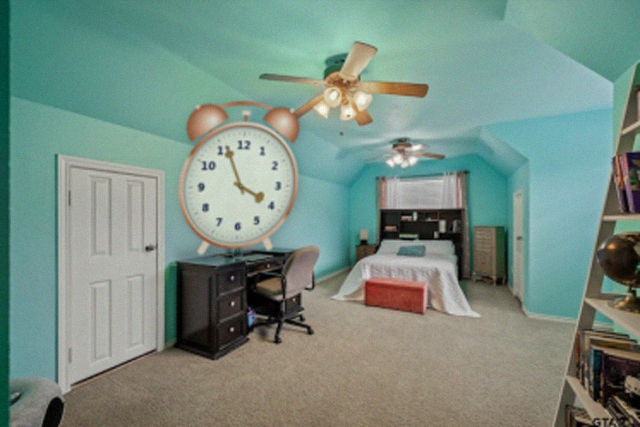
**3:56**
